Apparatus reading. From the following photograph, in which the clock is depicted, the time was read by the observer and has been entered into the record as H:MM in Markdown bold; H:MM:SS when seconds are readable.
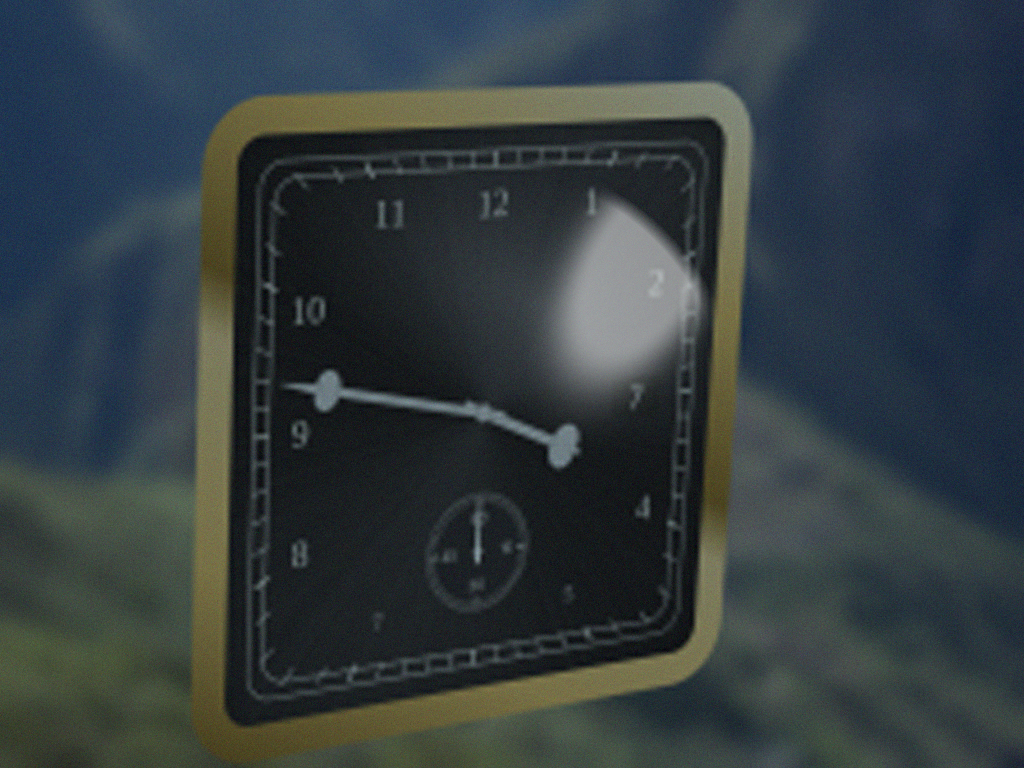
**3:47**
